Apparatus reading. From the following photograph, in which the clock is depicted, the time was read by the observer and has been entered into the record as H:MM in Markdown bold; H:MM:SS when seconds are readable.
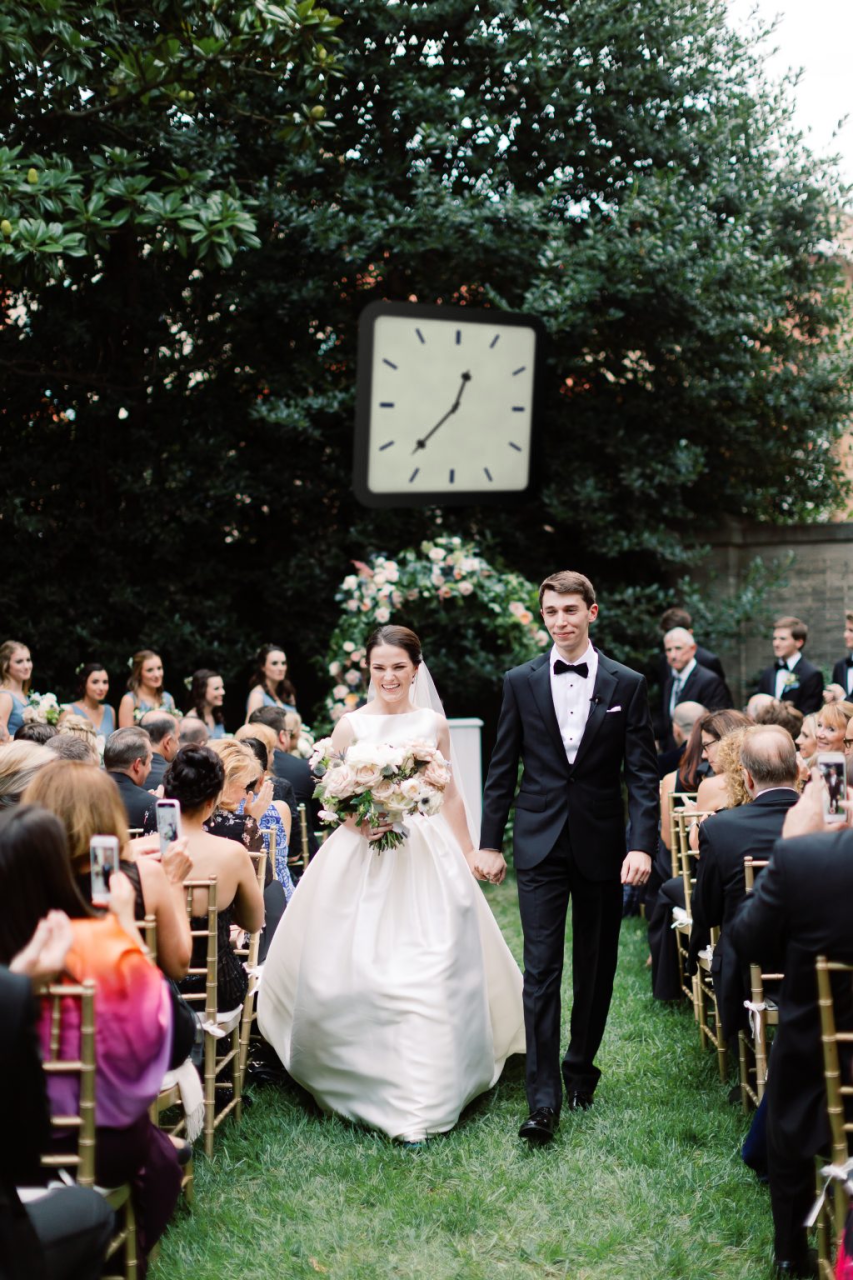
**12:37**
